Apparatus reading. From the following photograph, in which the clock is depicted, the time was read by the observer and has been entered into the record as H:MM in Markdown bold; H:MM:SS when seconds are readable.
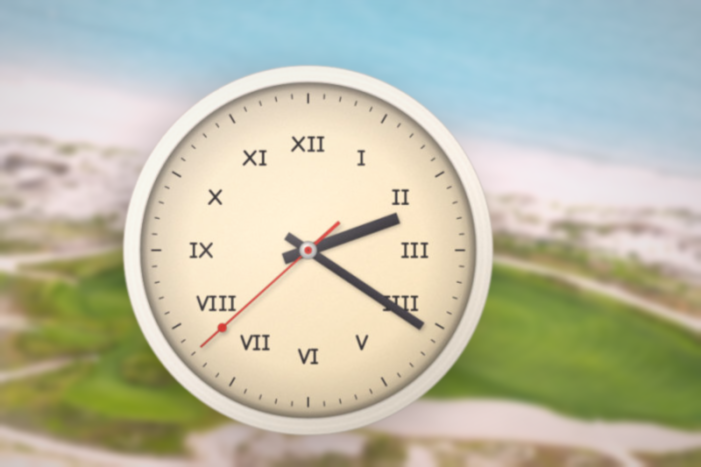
**2:20:38**
